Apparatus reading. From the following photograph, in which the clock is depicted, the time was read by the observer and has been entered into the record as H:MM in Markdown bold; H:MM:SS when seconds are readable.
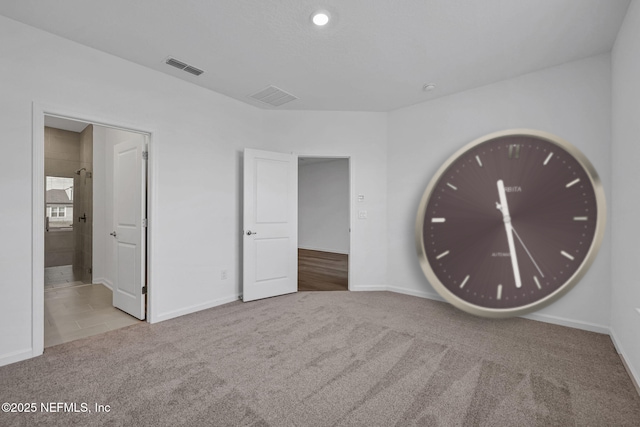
**11:27:24**
